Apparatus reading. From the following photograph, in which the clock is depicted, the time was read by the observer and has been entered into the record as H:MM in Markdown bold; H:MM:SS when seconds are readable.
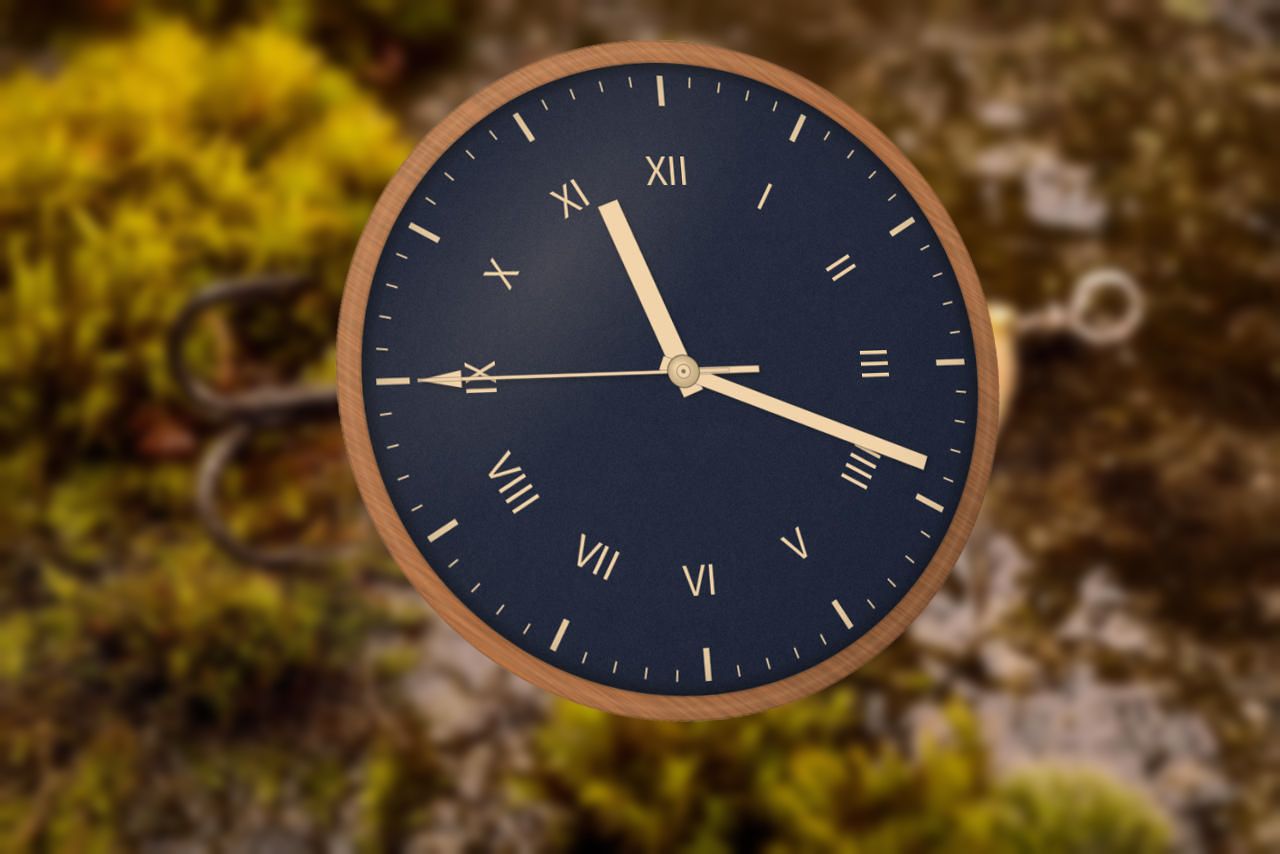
**11:18:45**
